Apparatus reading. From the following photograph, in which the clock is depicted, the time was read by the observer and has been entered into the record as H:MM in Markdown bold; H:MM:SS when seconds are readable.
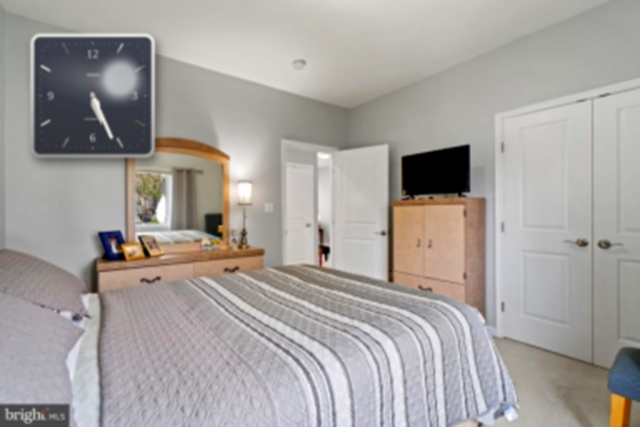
**5:26**
